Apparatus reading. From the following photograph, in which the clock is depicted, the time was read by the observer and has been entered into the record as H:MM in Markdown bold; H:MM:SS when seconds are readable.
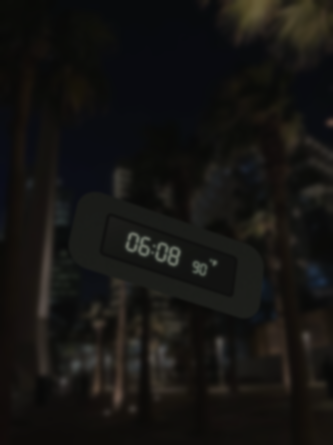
**6:08**
